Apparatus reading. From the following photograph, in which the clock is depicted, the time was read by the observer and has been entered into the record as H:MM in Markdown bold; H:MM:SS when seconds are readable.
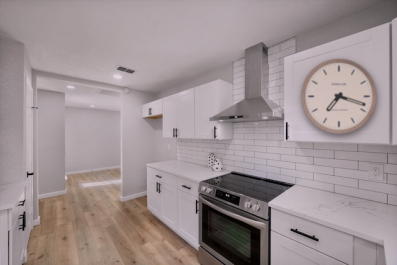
**7:18**
